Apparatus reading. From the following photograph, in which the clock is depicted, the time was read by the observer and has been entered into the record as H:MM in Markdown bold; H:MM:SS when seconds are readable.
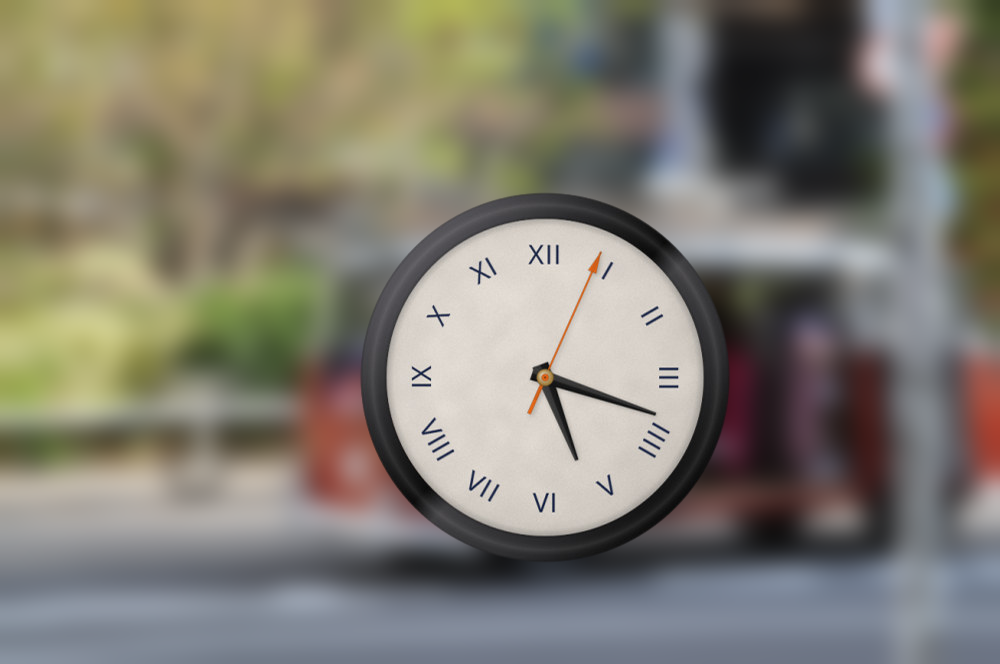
**5:18:04**
